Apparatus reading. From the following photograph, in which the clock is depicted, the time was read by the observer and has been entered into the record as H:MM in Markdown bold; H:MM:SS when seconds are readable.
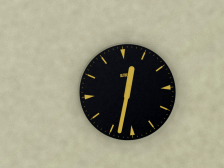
**12:33**
